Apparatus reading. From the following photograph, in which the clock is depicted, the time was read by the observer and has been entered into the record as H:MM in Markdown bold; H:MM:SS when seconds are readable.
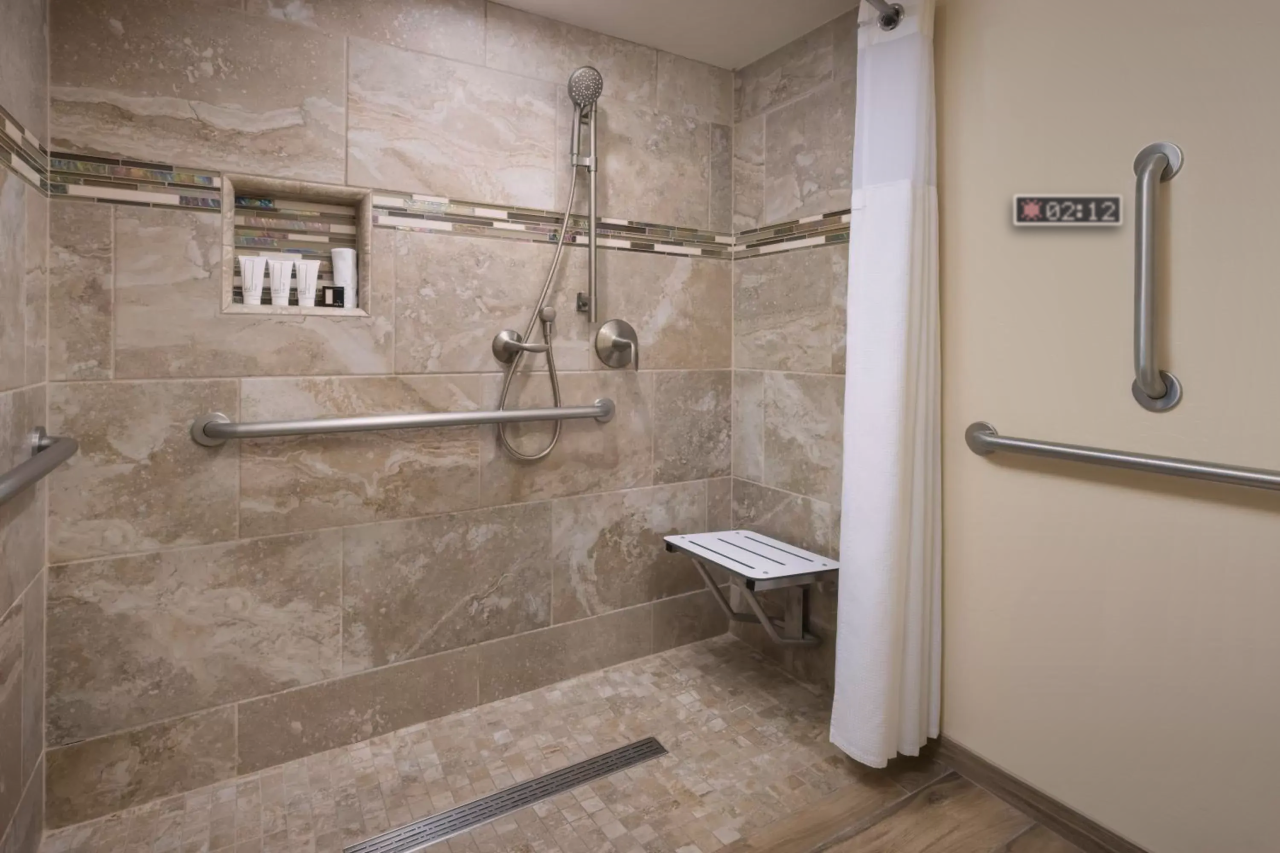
**2:12**
